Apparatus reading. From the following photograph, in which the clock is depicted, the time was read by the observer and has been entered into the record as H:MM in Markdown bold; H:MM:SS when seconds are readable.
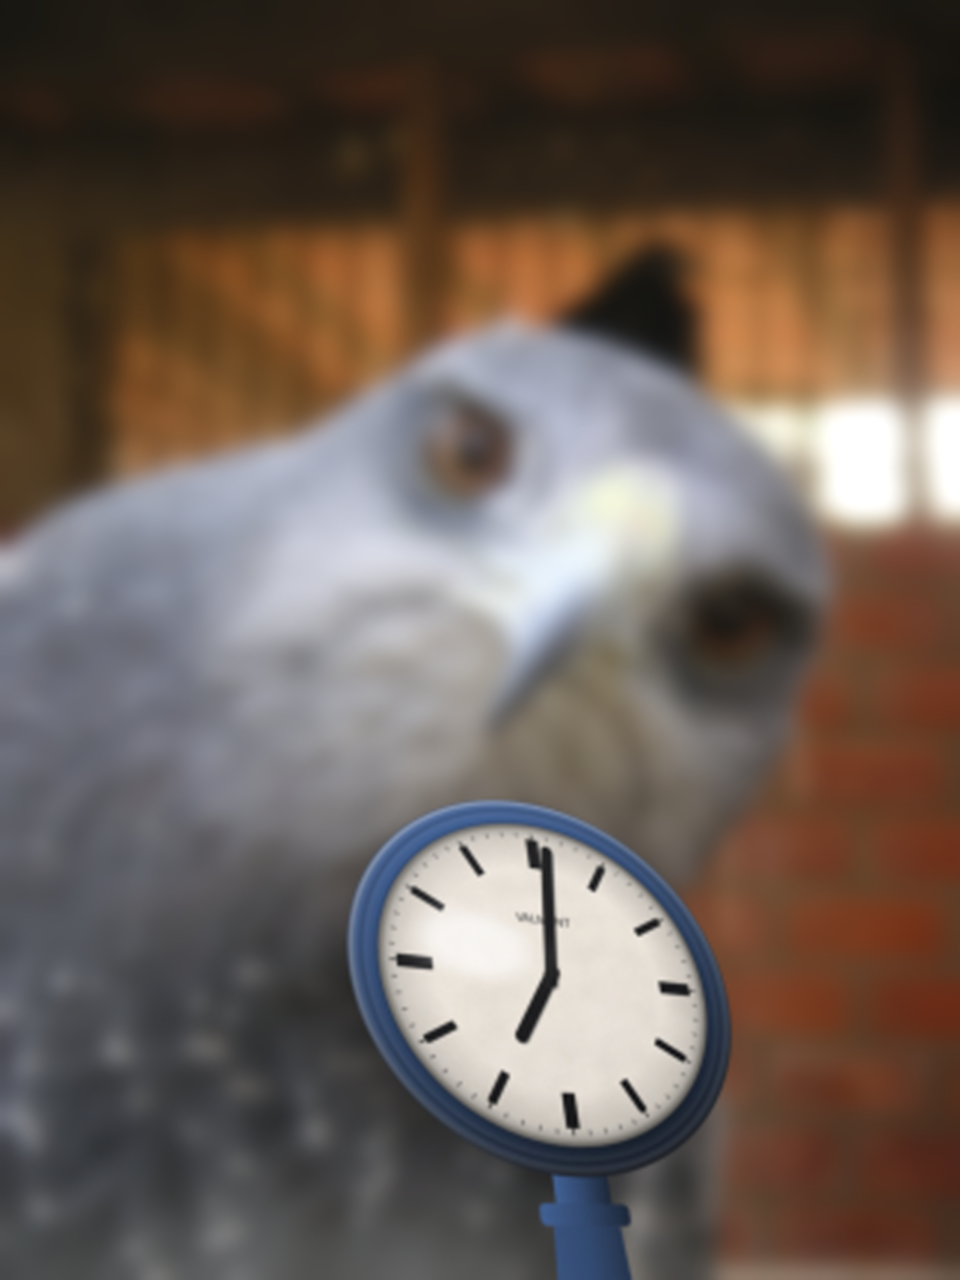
**7:01**
